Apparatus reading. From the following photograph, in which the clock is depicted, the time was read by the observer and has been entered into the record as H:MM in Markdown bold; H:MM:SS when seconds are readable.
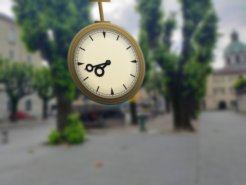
**7:43**
